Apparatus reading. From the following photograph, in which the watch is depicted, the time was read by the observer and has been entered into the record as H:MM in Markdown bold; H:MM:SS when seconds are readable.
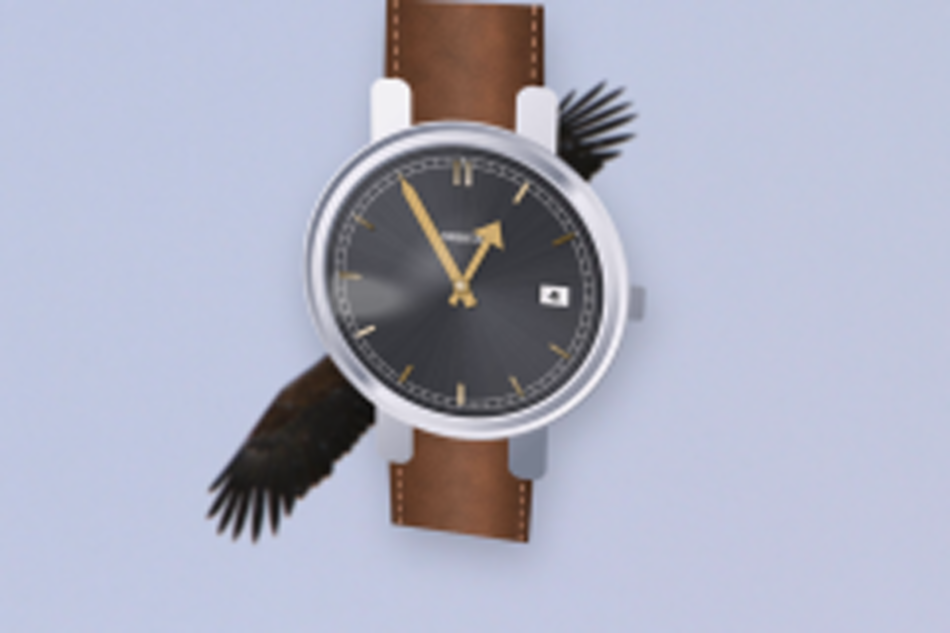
**12:55**
